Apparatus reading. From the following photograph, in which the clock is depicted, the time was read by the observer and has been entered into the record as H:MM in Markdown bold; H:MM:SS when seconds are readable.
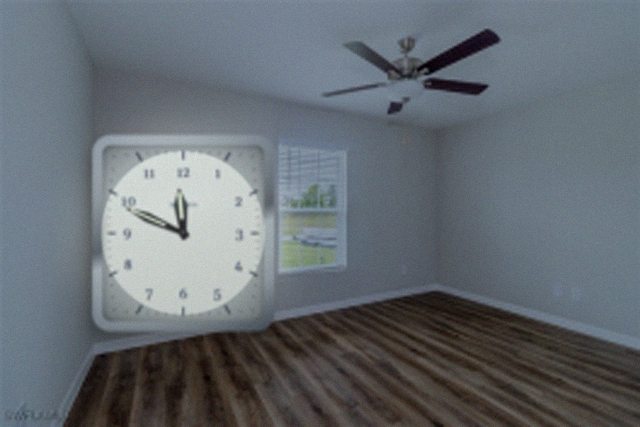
**11:49**
